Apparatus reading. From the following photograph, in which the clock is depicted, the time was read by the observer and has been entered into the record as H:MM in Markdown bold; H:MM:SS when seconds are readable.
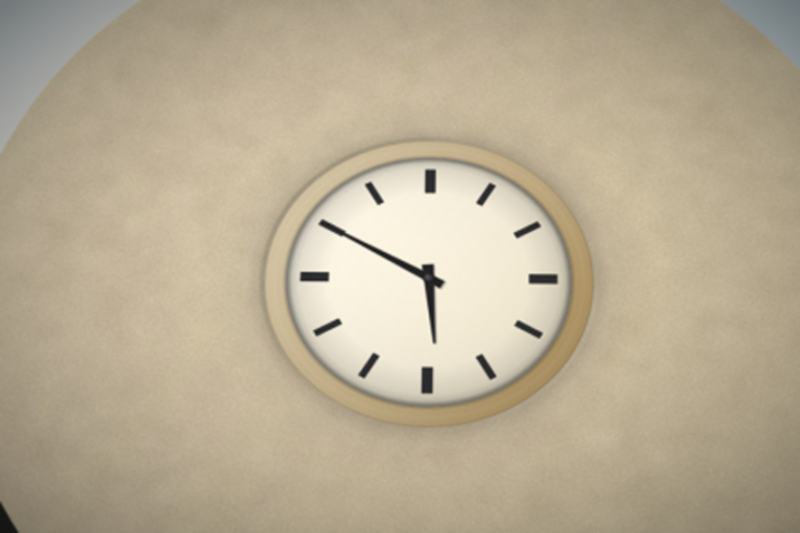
**5:50**
